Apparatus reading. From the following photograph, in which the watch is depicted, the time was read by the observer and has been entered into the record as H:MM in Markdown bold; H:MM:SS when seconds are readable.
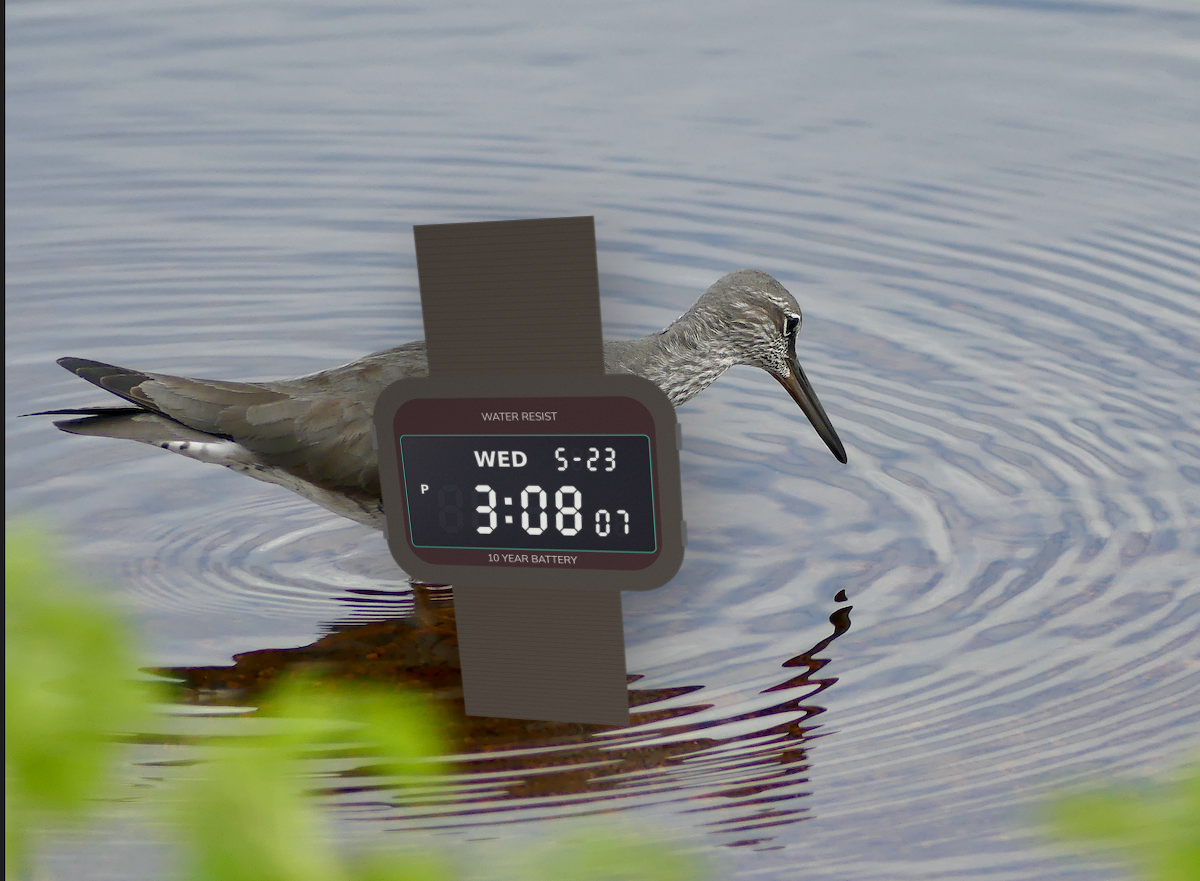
**3:08:07**
